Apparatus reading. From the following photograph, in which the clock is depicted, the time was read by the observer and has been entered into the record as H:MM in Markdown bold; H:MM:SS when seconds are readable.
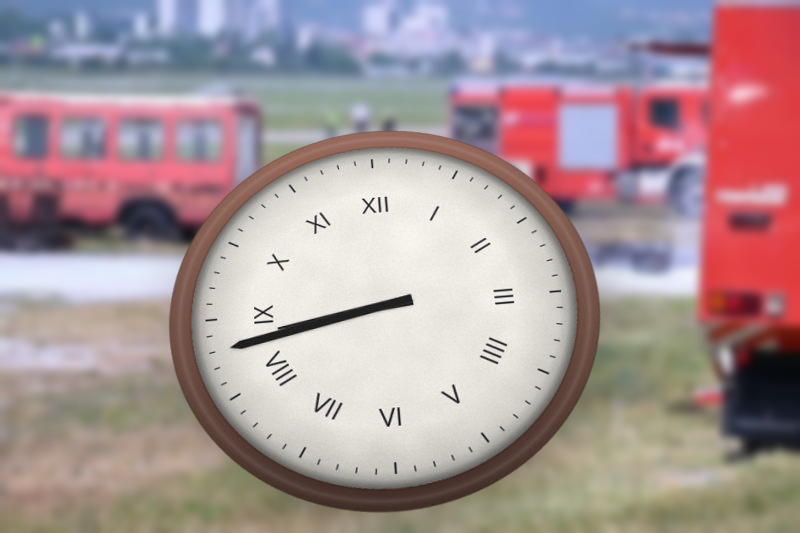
**8:43**
